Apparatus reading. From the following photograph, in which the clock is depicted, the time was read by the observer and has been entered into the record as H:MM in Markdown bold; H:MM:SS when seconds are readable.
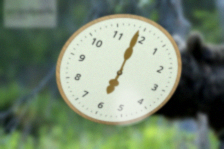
**5:59**
